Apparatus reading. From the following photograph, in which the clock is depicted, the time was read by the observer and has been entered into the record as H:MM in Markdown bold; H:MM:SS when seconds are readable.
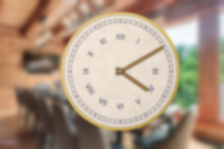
**4:10**
